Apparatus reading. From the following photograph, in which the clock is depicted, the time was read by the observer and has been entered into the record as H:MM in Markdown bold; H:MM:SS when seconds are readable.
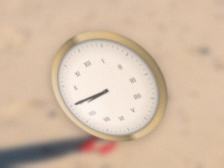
**8:45**
